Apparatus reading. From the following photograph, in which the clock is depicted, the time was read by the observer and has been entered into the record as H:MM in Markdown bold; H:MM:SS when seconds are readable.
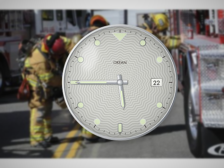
**5:45**
